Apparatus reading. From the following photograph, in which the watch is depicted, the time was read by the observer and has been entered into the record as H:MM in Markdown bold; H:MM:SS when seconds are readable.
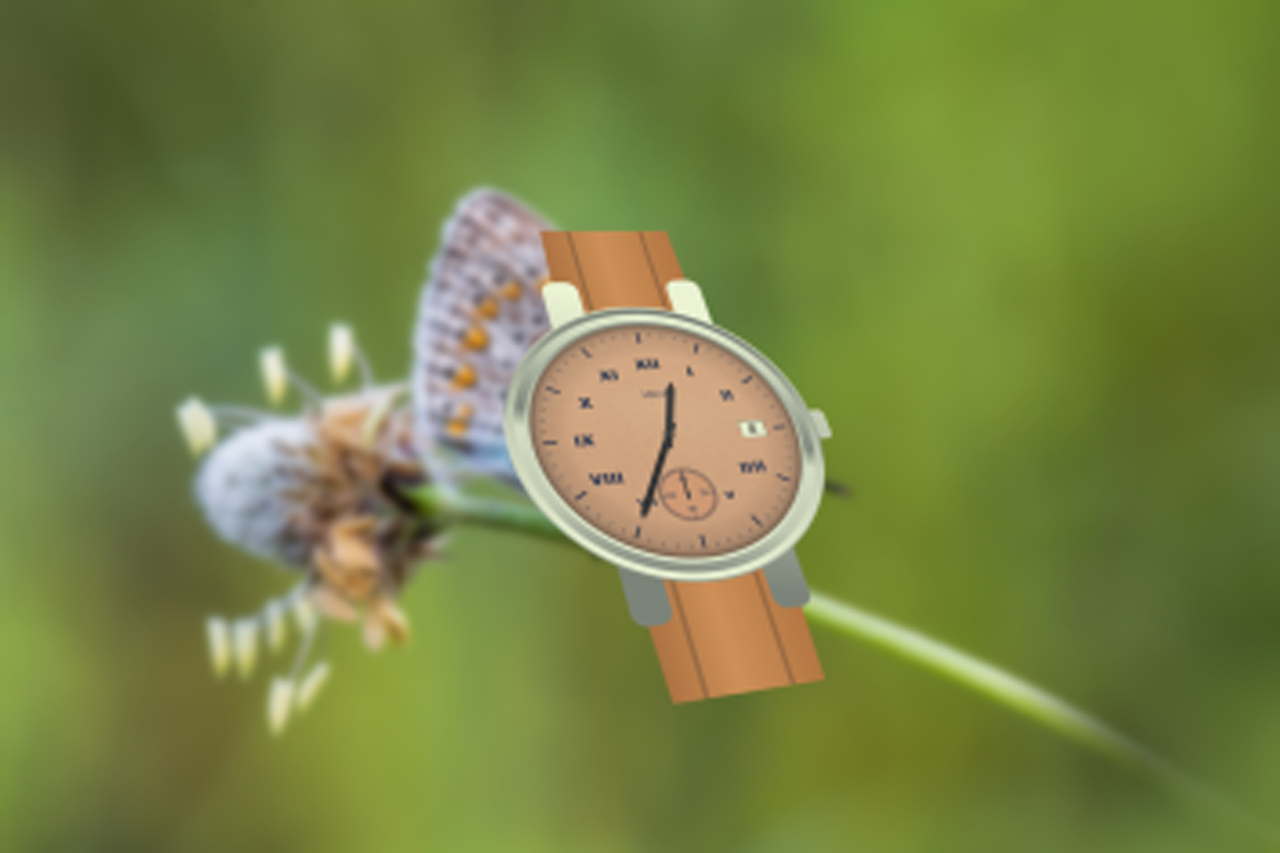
**12:35**
